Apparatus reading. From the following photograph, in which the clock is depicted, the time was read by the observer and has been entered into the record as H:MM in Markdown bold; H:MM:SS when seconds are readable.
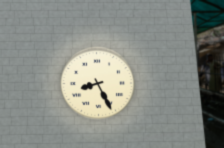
**8:26**
